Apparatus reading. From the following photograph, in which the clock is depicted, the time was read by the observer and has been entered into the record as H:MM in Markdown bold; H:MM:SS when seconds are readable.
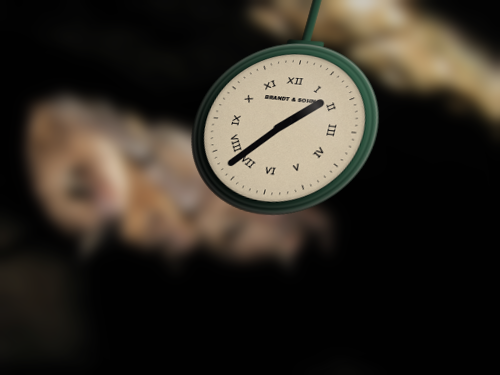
**1:37**
